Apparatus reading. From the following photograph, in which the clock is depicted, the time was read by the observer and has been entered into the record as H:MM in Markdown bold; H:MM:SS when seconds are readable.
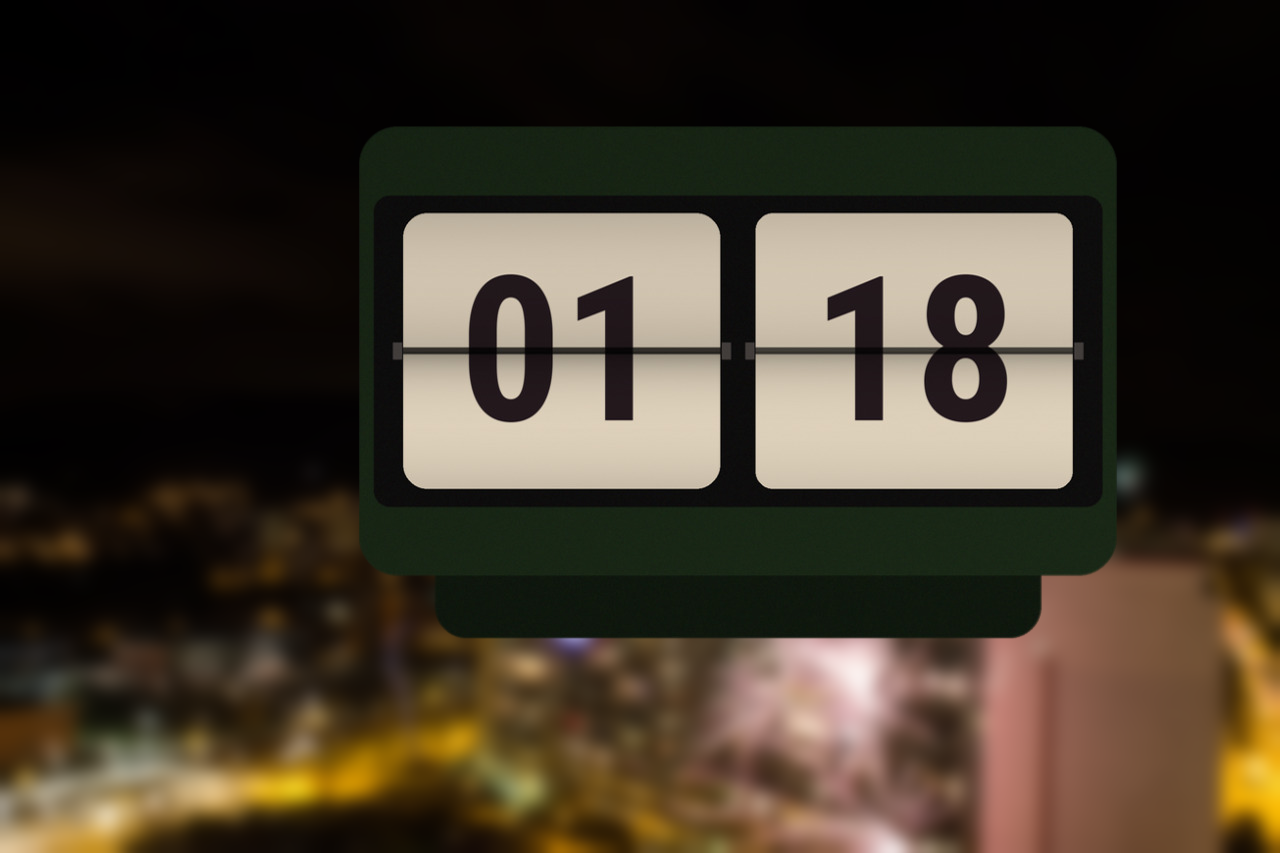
**1:18**
